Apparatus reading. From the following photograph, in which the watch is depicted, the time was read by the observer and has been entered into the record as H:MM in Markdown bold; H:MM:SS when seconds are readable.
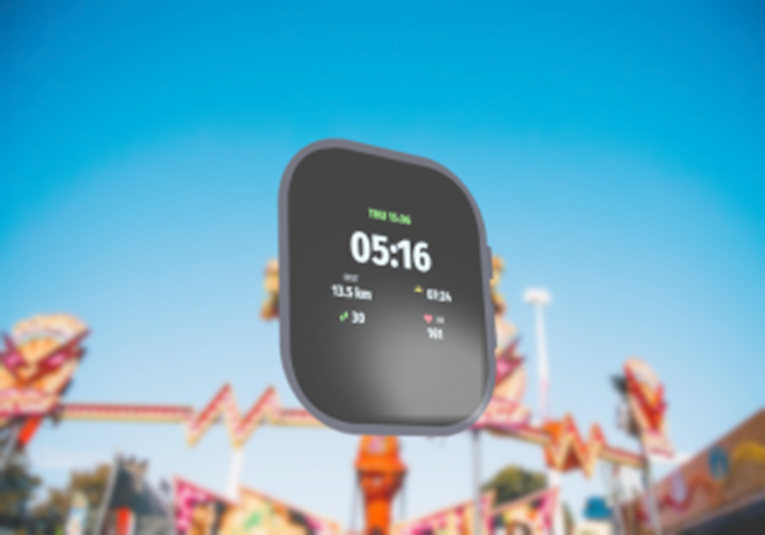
**5:16**
